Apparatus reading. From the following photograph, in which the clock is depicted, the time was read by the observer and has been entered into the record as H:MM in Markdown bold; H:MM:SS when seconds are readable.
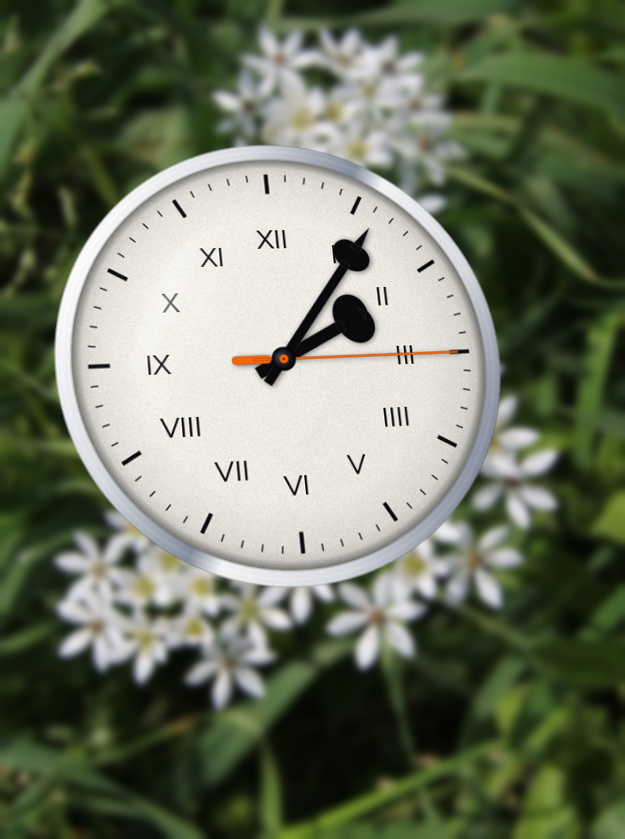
**2:06:15**
